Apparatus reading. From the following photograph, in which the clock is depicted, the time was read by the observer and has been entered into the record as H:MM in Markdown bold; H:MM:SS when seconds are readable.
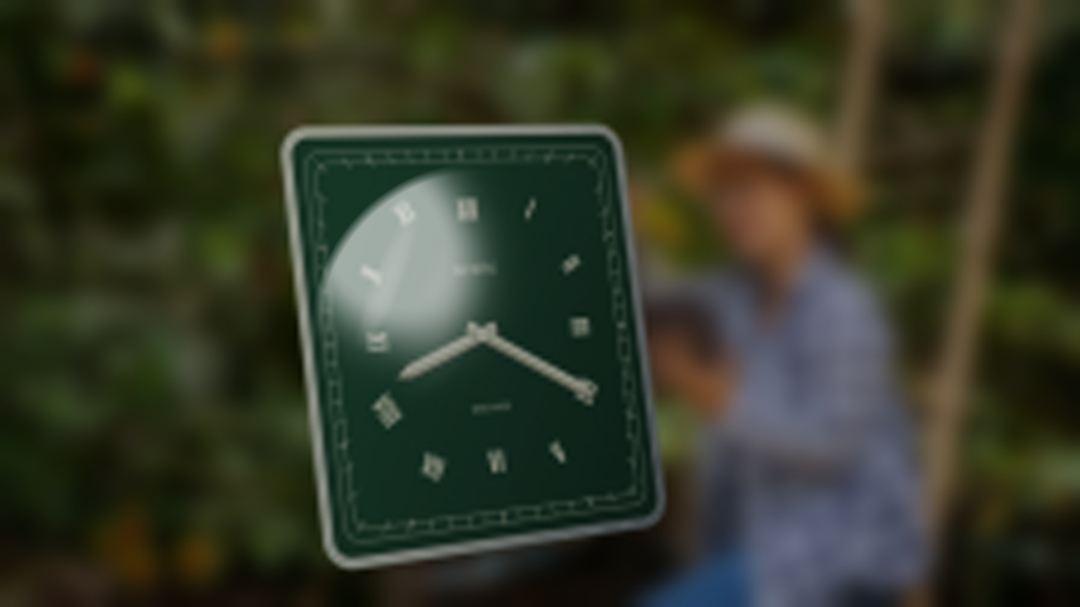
**8:20**
